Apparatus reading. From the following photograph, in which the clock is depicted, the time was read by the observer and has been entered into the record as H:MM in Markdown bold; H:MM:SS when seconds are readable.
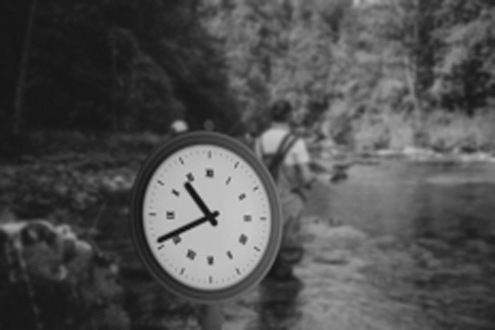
**10:41**
